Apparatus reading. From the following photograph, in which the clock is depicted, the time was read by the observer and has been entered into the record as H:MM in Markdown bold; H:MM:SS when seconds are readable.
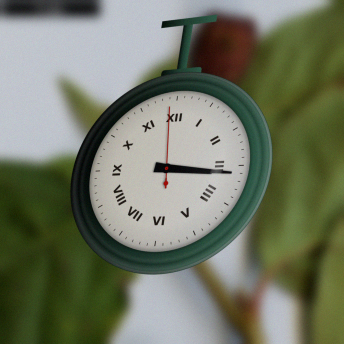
**3:15:59**
